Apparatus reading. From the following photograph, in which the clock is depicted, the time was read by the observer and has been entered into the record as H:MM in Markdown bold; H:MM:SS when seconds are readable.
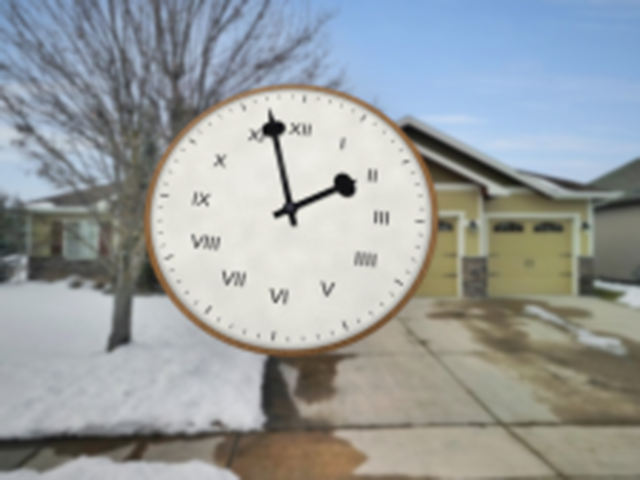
**1:57**
